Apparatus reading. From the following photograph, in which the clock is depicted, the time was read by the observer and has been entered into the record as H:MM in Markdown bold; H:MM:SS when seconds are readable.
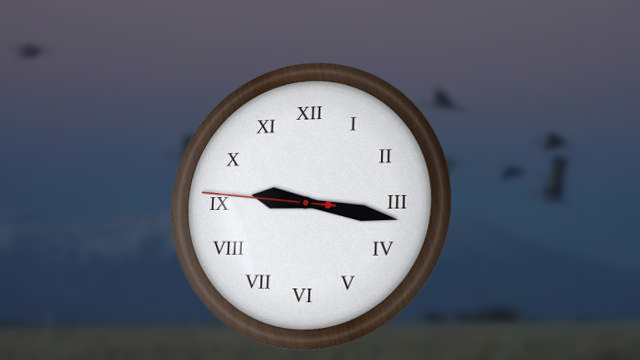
**9:16:46**
